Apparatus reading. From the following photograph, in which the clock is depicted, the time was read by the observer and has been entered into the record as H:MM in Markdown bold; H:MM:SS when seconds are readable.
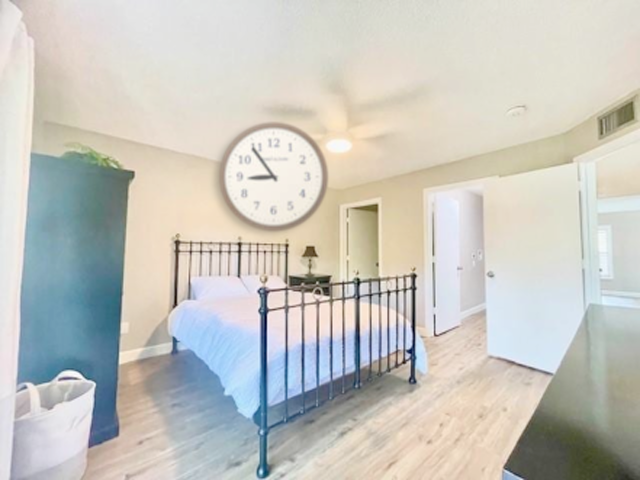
**8:54**
